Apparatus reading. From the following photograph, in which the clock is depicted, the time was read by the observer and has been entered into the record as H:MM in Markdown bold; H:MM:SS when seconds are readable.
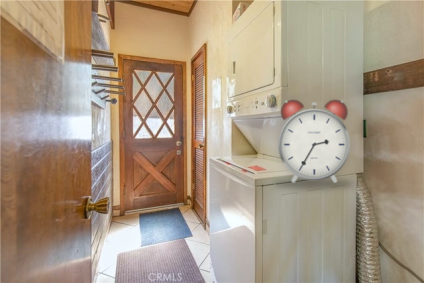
**2:35**
